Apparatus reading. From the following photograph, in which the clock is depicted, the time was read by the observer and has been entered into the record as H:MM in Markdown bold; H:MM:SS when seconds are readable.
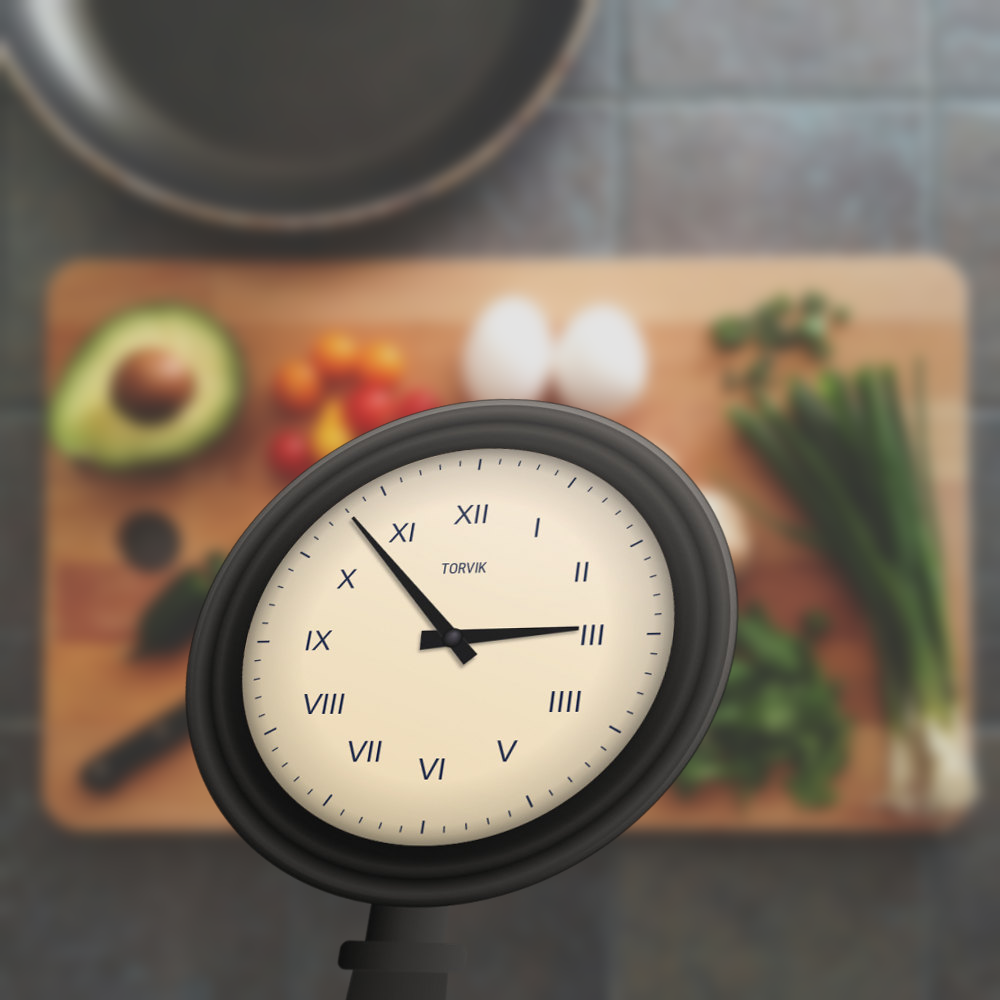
**2:53**
